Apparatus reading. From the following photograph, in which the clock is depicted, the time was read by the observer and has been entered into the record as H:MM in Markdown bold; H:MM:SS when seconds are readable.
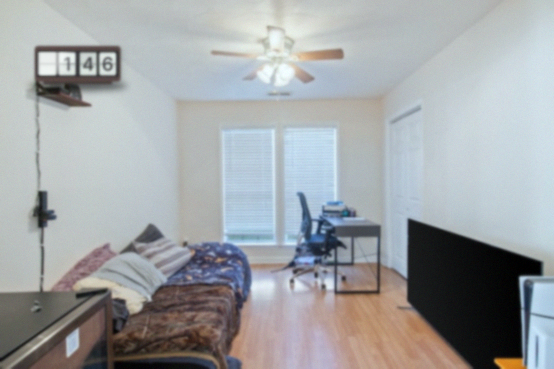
**1:46**
